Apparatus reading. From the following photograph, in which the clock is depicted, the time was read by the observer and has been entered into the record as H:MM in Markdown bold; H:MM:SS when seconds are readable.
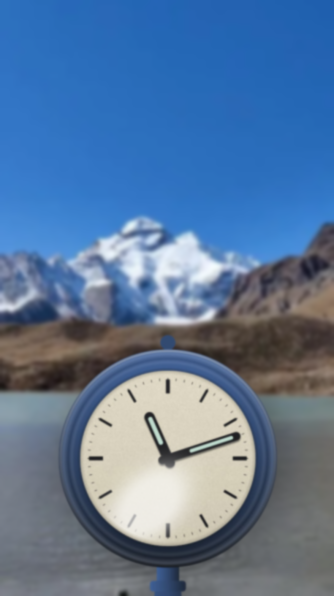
**11:12**
